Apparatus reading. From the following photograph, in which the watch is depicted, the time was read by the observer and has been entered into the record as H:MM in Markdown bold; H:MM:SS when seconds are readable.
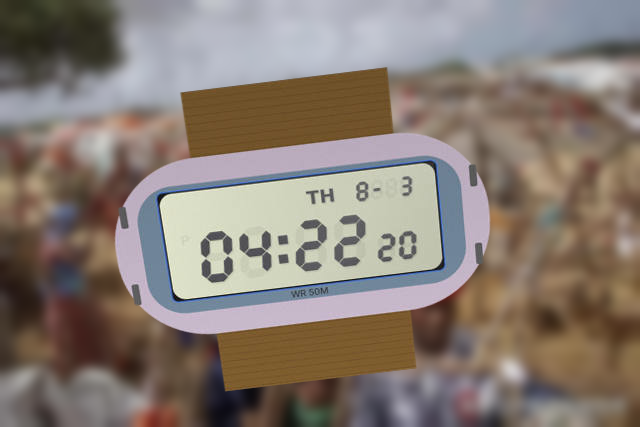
**4:22:20**
